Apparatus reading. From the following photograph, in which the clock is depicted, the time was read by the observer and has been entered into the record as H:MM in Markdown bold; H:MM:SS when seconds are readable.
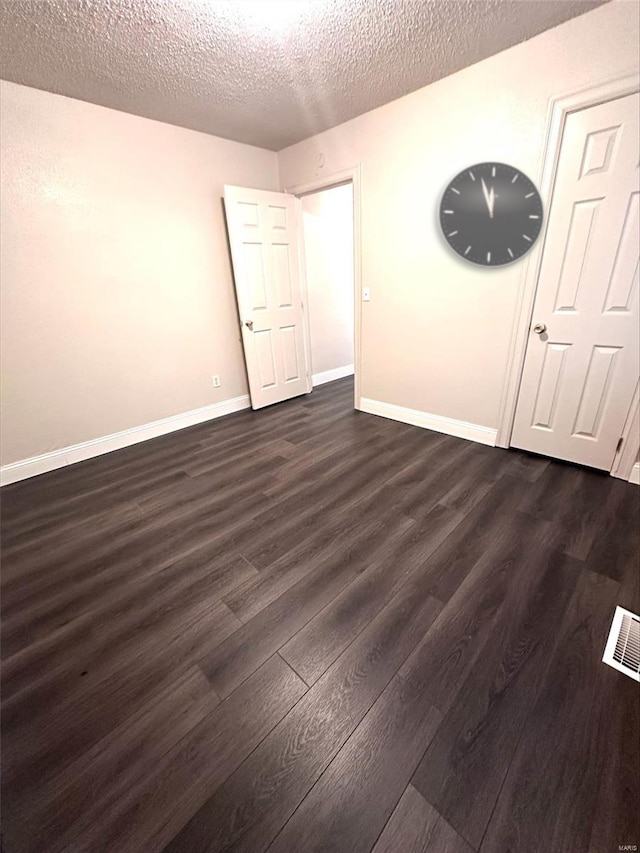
**11:57**
